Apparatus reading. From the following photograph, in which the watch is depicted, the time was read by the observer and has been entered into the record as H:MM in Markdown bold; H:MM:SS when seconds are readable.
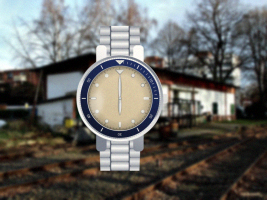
**6:00**
